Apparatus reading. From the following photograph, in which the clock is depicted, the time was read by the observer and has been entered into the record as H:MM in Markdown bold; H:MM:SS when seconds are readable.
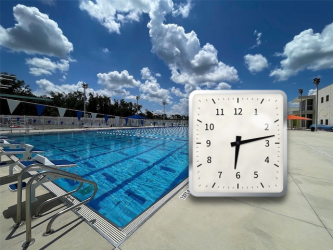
**6:13**
